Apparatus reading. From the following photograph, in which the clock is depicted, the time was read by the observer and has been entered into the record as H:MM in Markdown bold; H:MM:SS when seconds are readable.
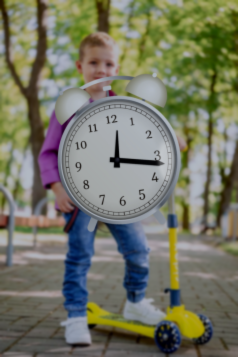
**12:17**
